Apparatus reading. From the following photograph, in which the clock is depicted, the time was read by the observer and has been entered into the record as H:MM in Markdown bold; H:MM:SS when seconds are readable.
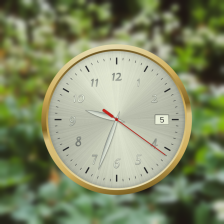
**9:33:21**
